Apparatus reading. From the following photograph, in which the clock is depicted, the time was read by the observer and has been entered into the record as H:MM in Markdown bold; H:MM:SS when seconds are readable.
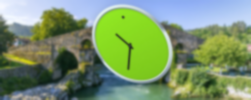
**10:33**
